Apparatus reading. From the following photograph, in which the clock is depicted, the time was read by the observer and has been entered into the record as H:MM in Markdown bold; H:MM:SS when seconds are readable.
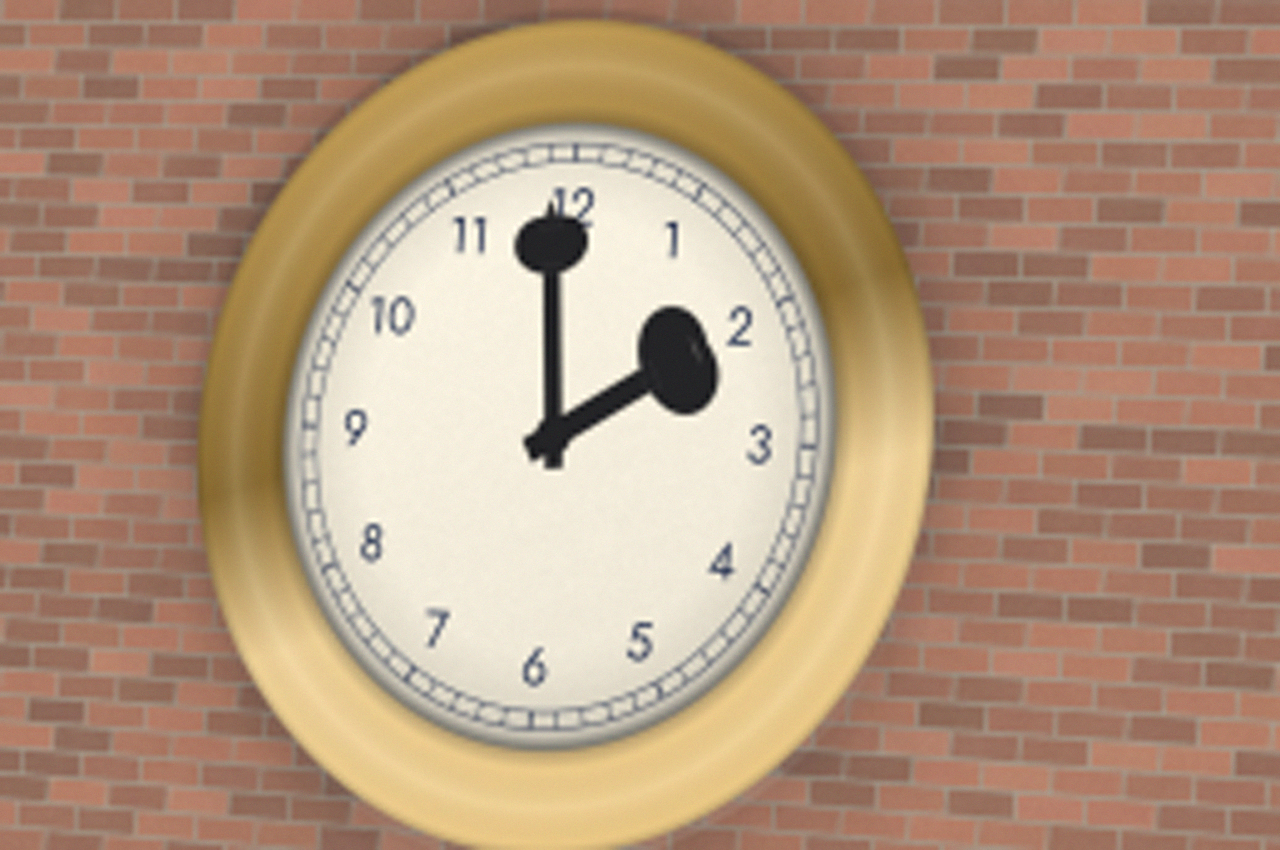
**1:59**
